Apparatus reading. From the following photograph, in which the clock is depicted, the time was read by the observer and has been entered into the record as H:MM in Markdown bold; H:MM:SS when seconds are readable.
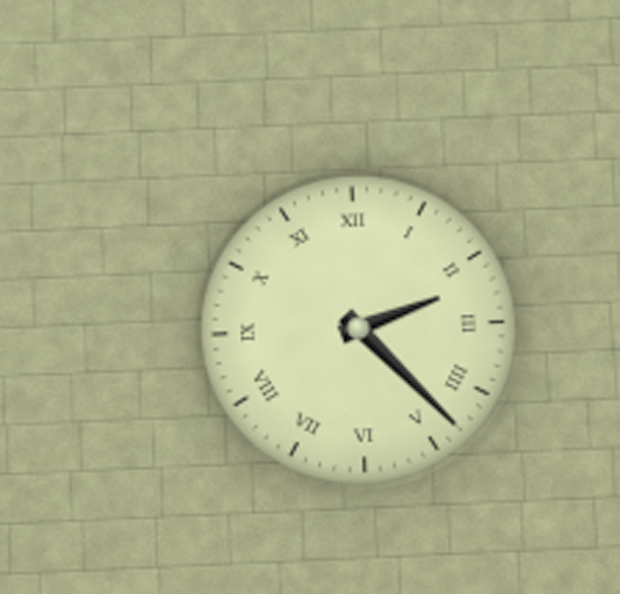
**2:23**
